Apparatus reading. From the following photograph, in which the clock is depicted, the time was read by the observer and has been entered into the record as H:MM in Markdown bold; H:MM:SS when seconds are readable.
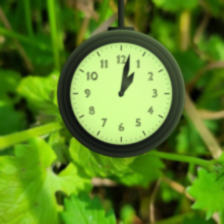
**1:02**
